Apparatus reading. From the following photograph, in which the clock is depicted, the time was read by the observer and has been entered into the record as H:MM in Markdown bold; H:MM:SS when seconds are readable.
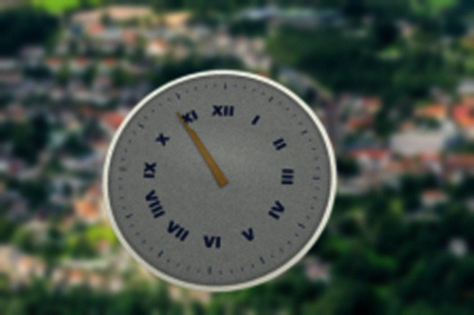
**10:54**
